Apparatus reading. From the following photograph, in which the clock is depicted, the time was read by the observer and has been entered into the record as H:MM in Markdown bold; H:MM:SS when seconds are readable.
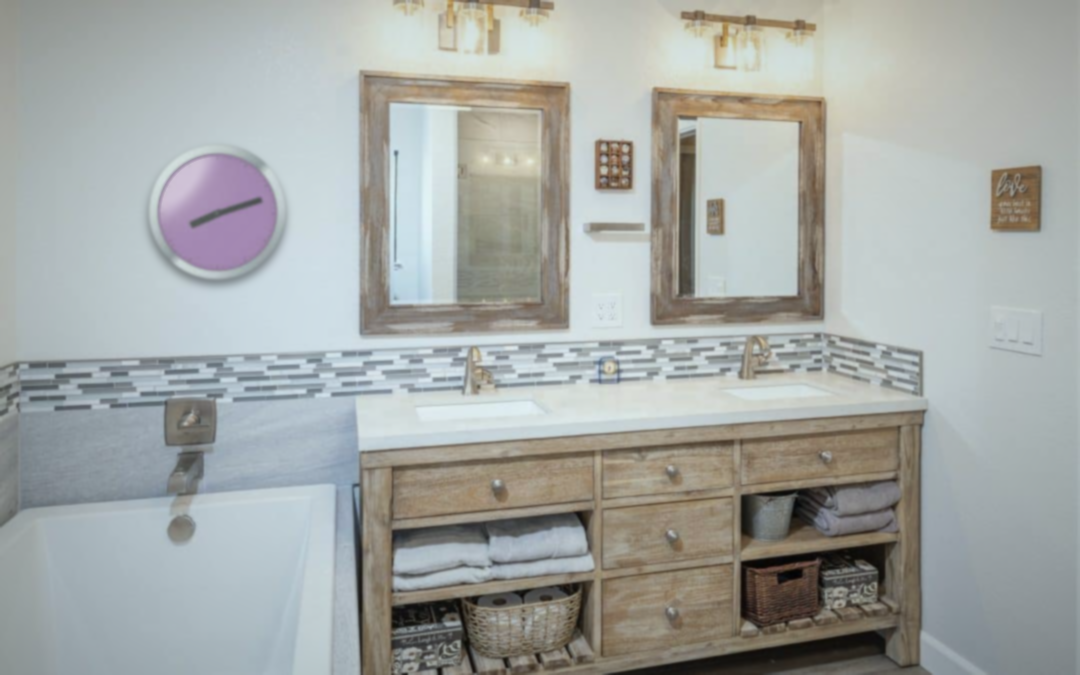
**8:12**
